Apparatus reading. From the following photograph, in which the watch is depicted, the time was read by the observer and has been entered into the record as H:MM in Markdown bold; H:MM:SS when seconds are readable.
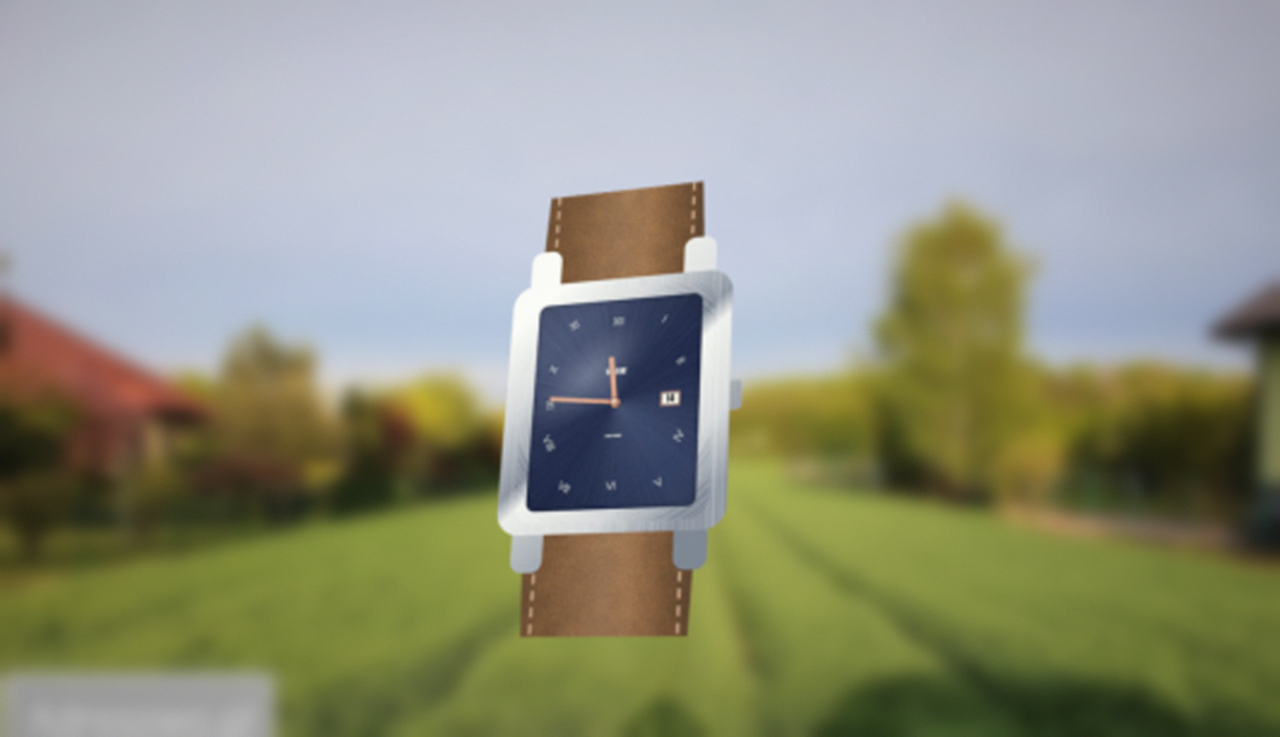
**11:46**
